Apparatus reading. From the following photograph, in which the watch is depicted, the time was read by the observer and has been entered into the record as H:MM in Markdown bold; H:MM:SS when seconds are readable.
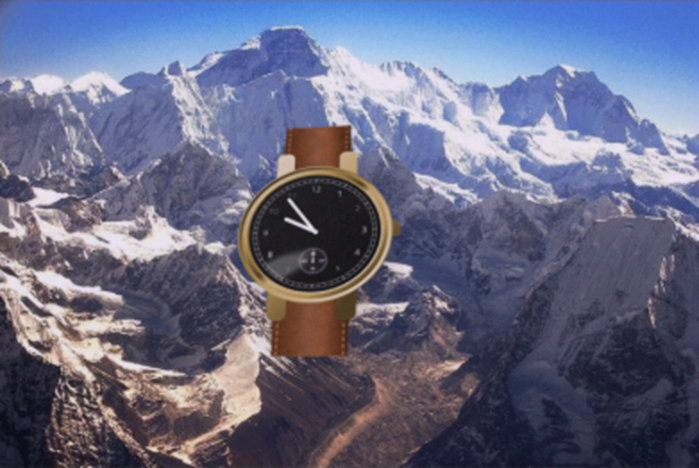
**9:54**
